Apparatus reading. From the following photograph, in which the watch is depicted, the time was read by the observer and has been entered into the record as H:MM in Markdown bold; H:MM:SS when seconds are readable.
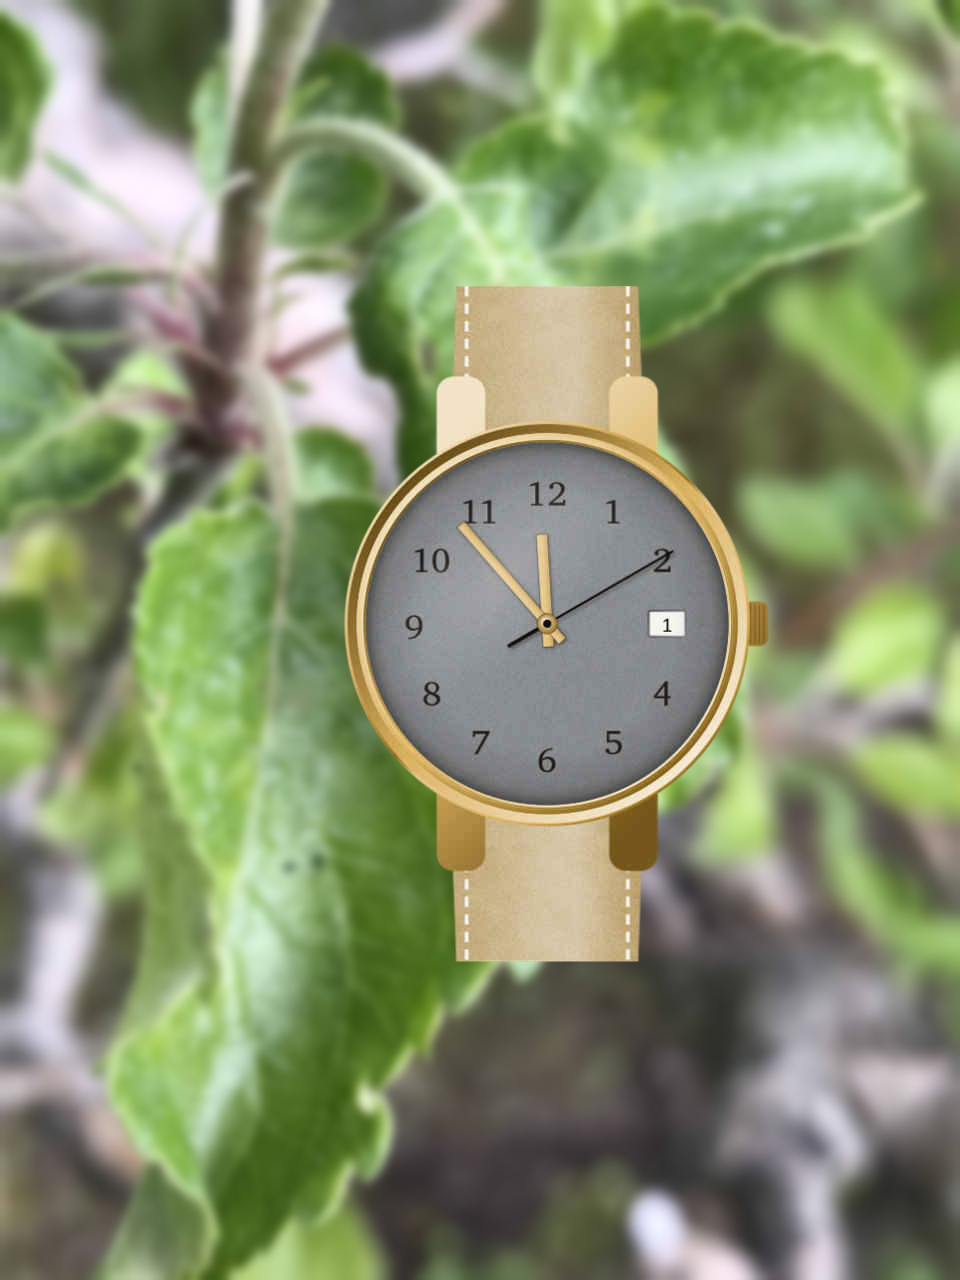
**11:53:10**
